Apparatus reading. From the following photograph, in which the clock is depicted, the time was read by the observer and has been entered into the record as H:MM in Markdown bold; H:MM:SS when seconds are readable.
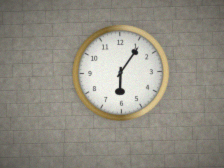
**6:06**
